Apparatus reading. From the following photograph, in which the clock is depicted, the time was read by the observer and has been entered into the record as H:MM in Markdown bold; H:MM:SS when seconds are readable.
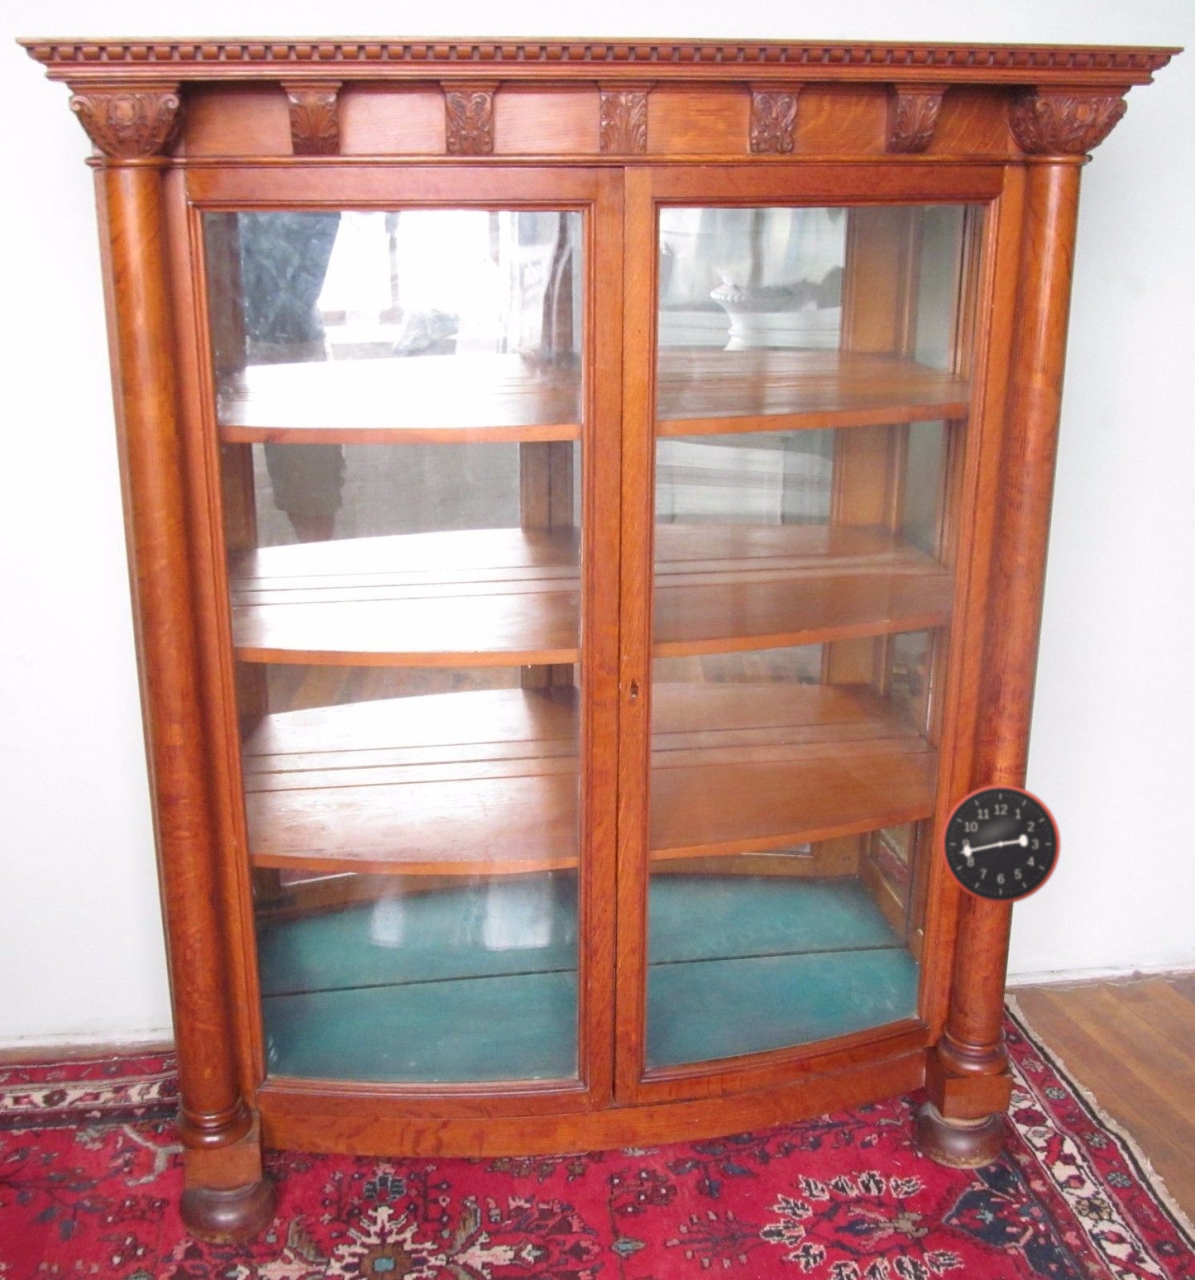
**2:43**
